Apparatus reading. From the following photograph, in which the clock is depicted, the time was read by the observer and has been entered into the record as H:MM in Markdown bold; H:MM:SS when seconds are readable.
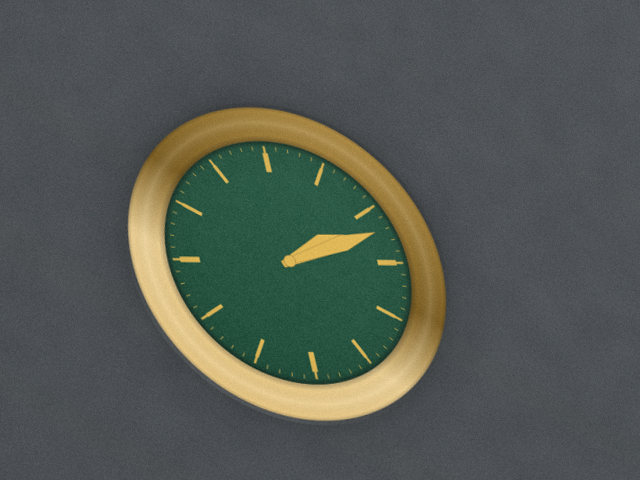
**2:12**
